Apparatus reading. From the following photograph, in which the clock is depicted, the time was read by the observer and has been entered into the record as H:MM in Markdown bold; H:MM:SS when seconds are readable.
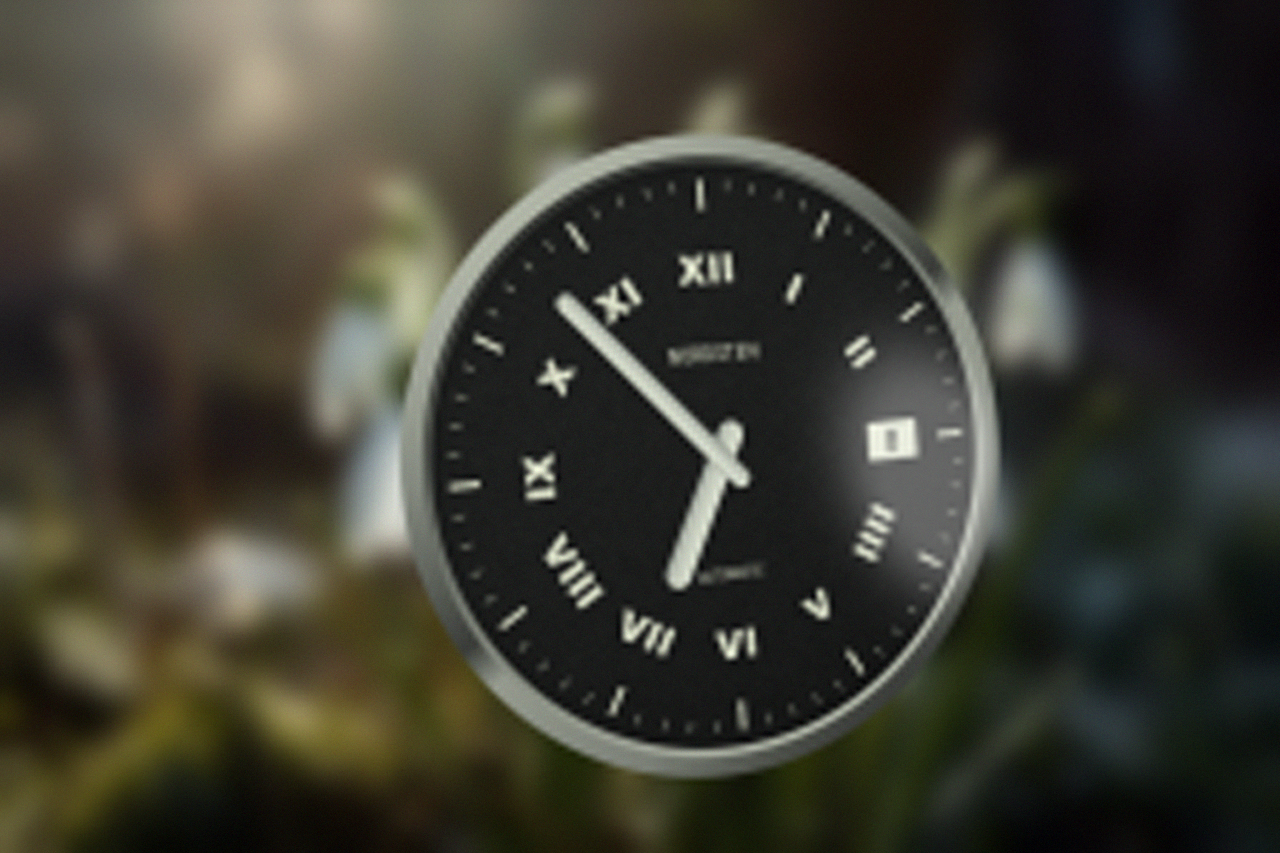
**6:53**
